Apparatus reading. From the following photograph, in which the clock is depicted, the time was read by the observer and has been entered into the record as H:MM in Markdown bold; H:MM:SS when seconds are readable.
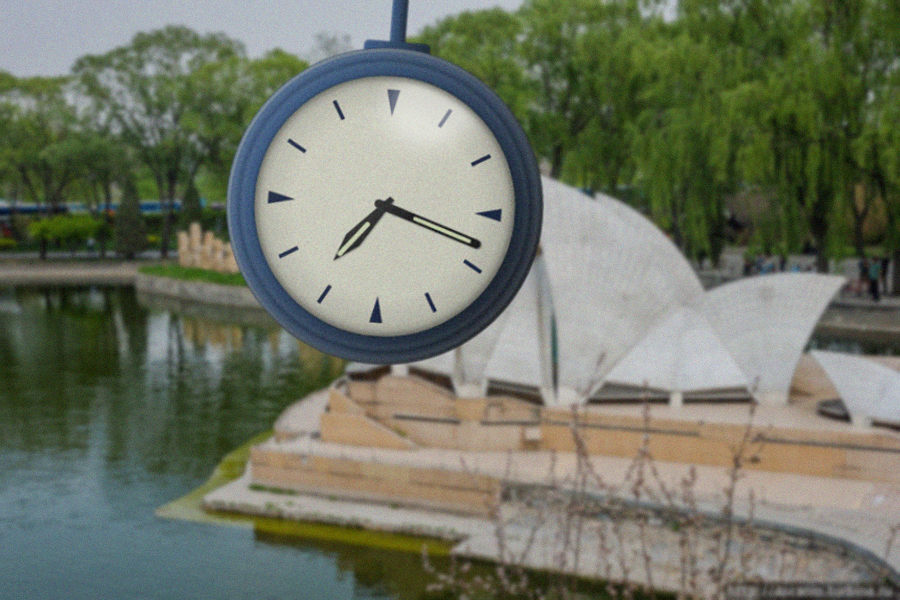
**7:18**
